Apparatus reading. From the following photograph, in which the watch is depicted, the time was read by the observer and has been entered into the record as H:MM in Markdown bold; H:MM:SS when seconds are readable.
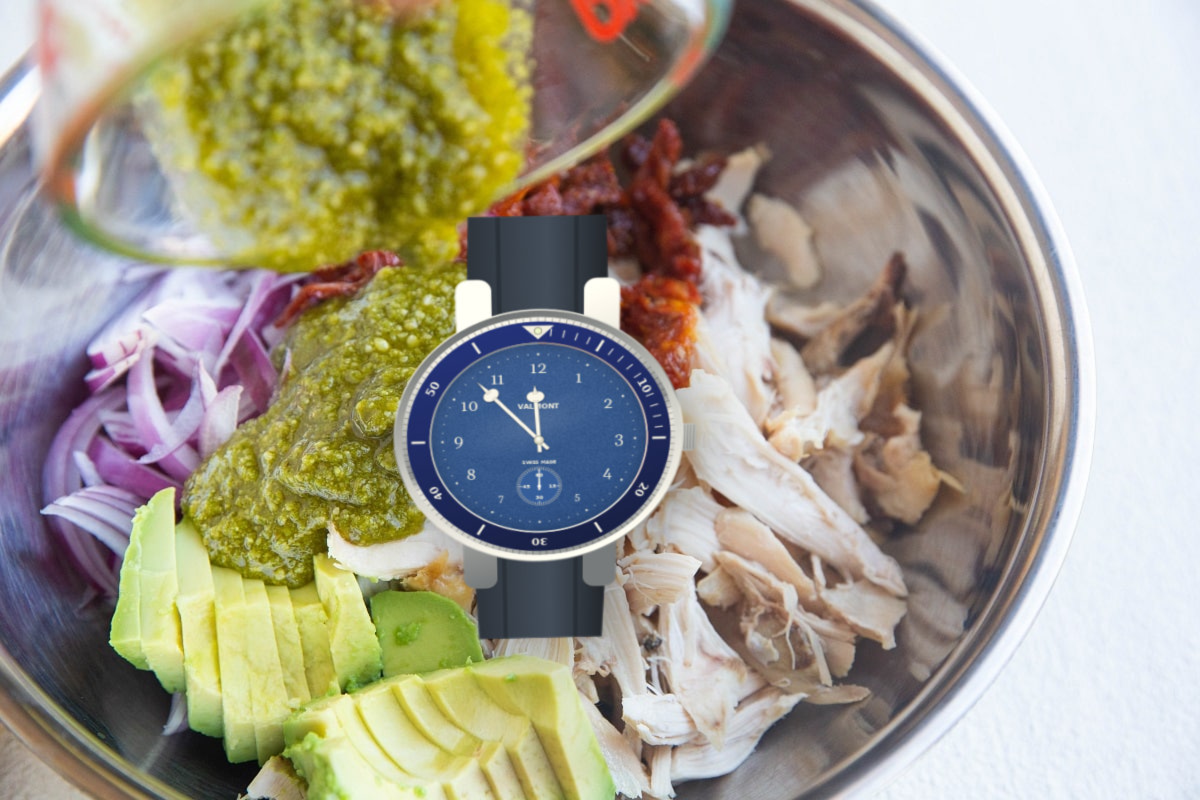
**11:53**
